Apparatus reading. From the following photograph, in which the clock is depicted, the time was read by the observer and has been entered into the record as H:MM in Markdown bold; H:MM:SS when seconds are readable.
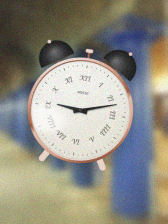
**9:12**
